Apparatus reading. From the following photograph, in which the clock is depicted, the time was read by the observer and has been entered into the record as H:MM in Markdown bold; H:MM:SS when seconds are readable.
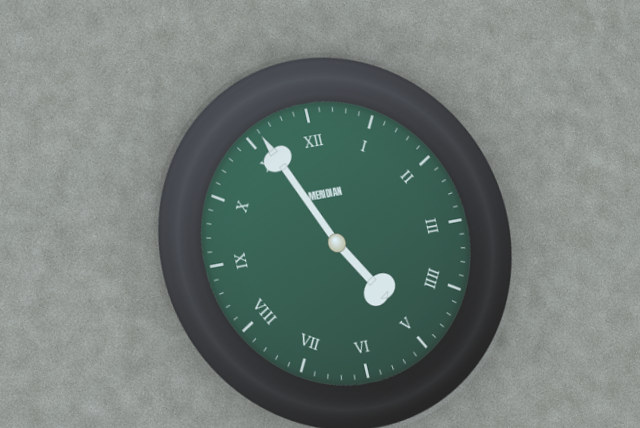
**4:56**
